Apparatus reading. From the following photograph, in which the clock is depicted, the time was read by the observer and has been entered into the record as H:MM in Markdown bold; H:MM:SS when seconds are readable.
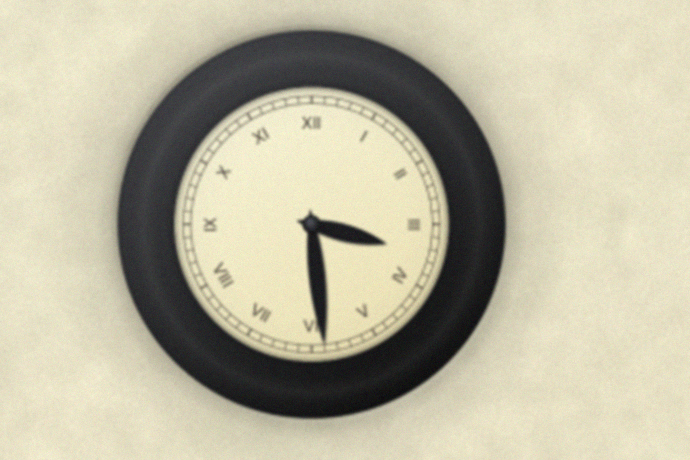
**3:29**
